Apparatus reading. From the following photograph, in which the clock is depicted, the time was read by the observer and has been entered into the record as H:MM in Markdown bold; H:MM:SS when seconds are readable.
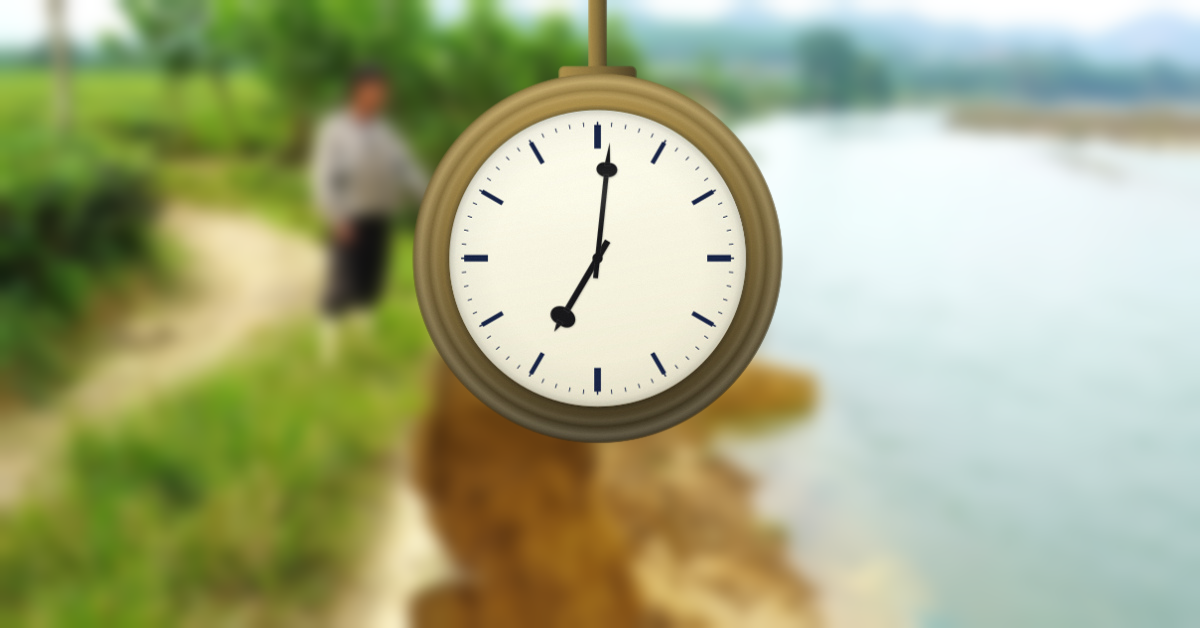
**7:01**
